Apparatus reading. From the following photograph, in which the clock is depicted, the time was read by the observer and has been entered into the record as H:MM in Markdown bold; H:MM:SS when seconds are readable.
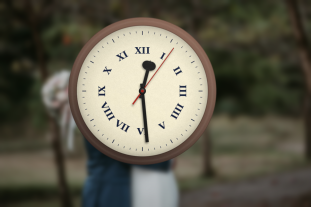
**12:29:06**
